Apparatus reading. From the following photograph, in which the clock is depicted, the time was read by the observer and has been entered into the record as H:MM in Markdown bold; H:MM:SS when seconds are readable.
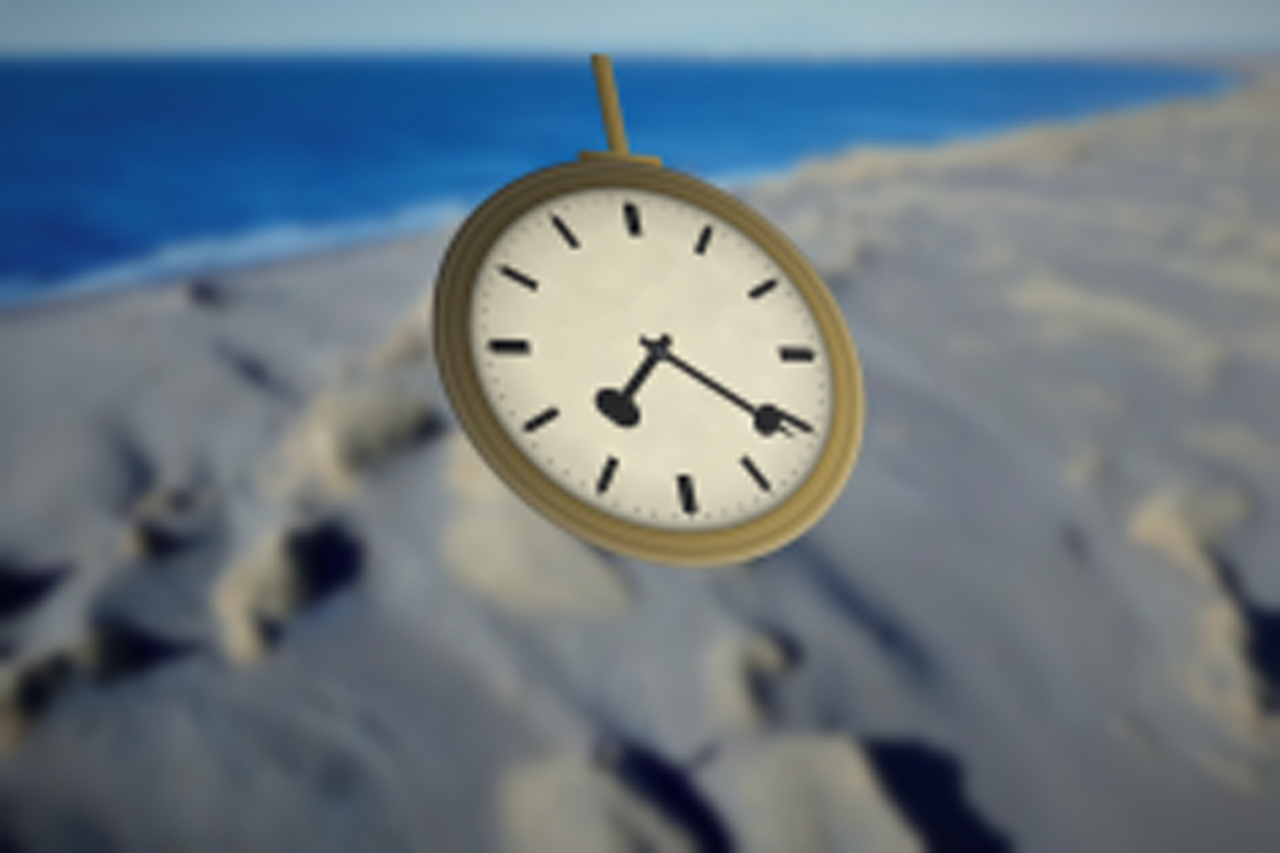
**7:21**
